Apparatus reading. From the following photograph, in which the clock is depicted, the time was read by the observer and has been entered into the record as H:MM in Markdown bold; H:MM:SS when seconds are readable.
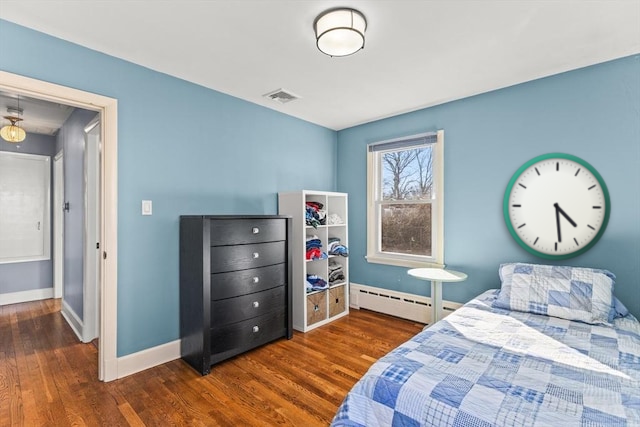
**4:29**
